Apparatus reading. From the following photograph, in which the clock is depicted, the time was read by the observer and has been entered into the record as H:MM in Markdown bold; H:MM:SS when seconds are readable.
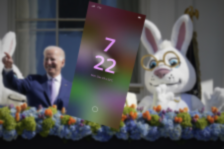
**7:22**
